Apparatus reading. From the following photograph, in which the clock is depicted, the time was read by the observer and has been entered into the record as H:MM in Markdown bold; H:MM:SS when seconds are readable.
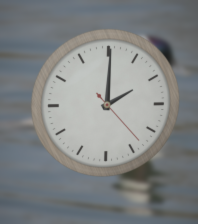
**2:00:23**
